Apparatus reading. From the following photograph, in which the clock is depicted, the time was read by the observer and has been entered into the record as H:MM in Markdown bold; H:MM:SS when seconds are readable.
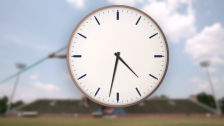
**4:32**
